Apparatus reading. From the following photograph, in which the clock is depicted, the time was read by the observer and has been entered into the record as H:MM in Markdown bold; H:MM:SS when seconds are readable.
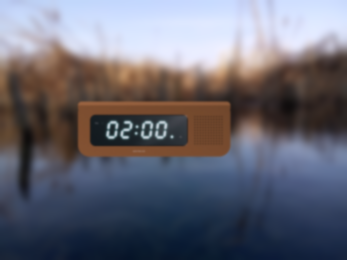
**2:00**
